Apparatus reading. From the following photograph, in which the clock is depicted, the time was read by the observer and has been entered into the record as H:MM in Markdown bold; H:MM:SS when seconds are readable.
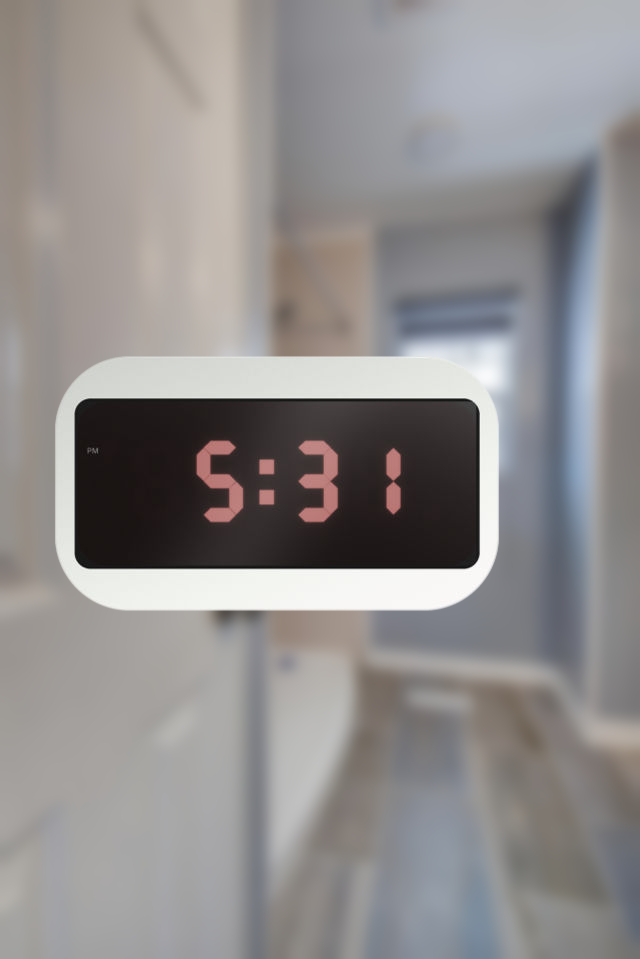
**5:31**
